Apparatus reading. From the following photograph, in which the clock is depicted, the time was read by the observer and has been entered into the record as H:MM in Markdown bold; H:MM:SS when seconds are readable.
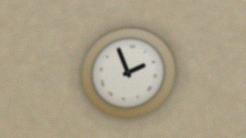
**1:55**
